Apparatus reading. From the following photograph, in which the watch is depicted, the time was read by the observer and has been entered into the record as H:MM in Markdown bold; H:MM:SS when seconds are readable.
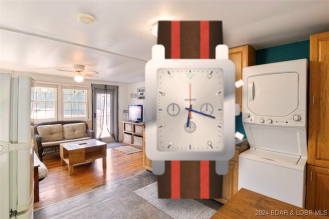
**6:18**
